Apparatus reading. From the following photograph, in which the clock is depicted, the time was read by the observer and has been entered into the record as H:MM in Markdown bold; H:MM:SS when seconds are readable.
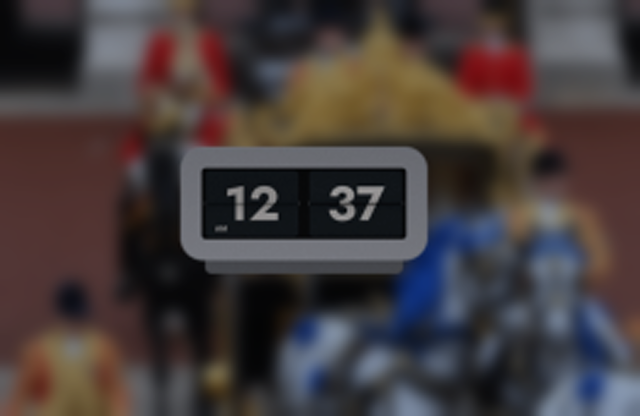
**12:37**
